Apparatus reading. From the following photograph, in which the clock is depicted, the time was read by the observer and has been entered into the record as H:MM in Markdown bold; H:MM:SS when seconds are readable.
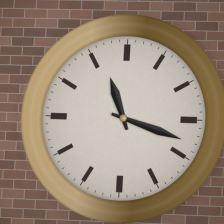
**11:18**
